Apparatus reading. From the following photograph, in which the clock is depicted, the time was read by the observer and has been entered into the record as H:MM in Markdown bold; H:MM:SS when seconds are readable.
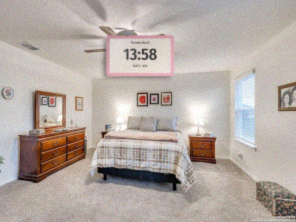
**13:58**
